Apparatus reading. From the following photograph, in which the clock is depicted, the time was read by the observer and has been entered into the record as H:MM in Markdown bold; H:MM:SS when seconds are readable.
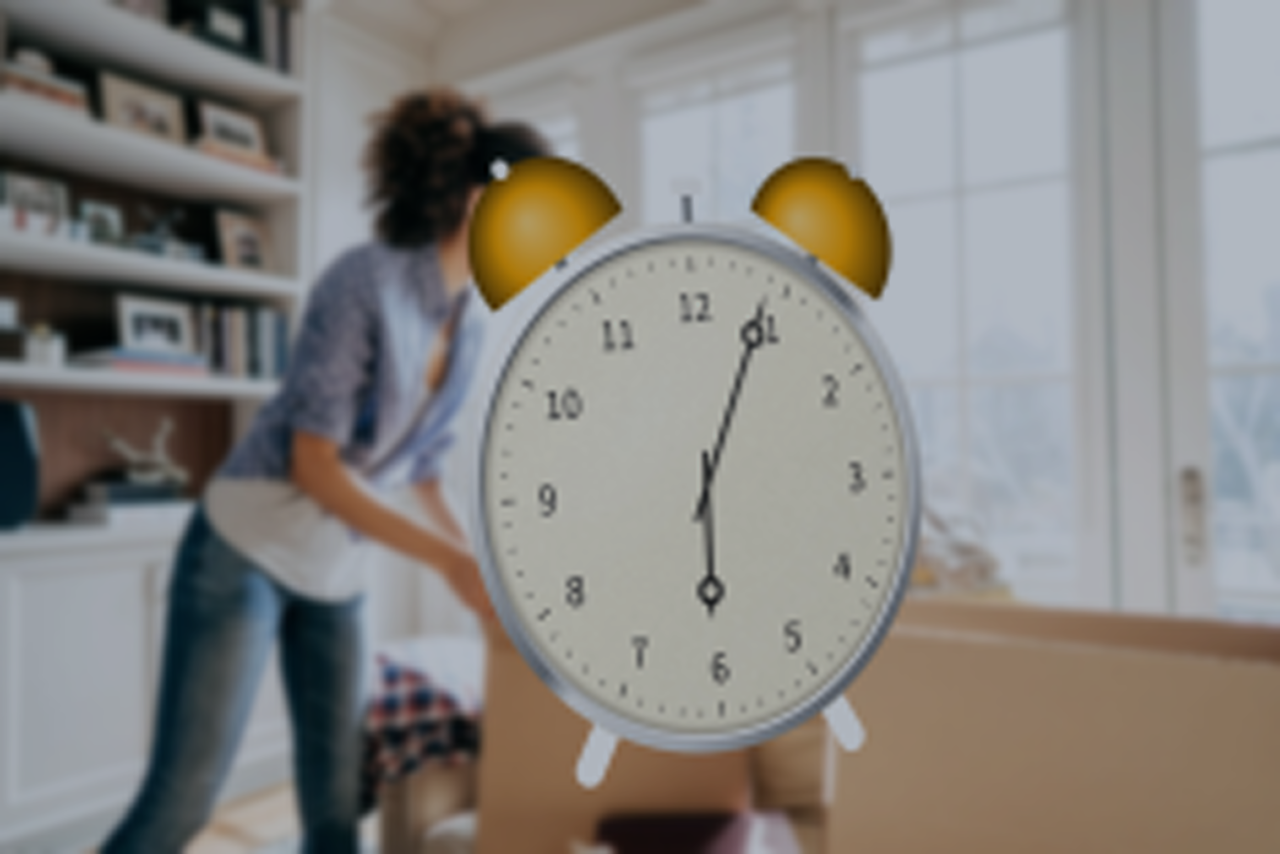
**6:04**
